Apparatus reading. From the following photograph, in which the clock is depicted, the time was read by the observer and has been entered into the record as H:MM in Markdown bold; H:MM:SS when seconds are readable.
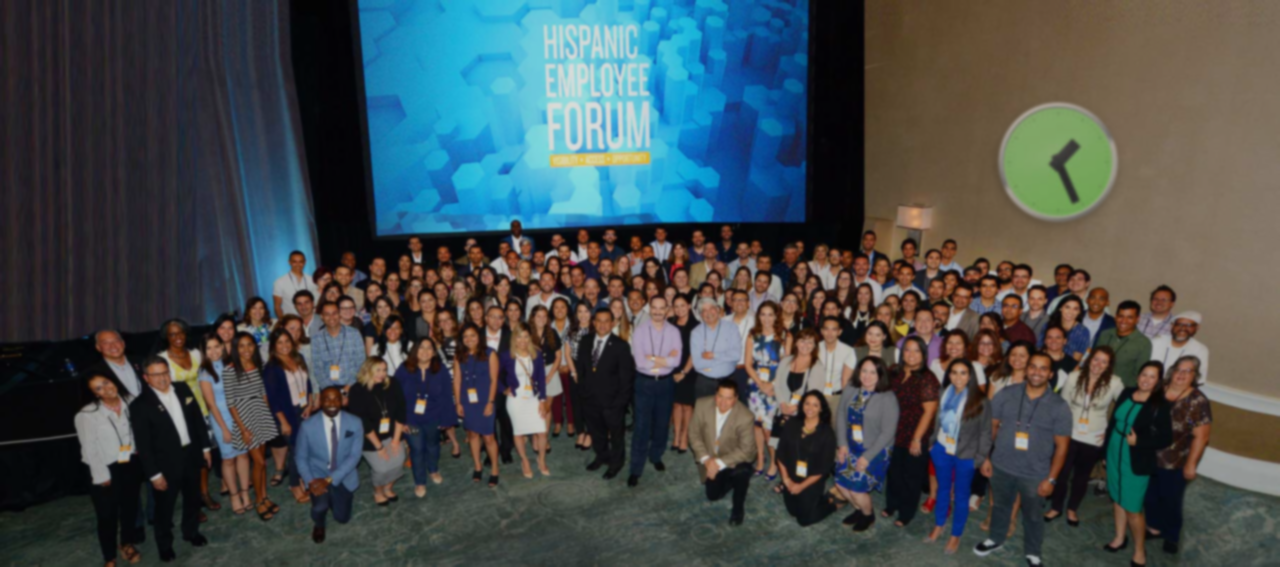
**1:26**
